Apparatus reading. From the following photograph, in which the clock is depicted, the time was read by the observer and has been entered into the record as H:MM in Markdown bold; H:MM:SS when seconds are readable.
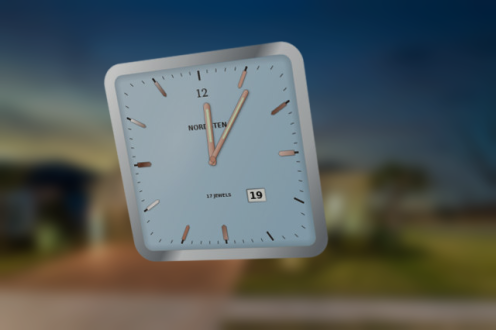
**12:06**
